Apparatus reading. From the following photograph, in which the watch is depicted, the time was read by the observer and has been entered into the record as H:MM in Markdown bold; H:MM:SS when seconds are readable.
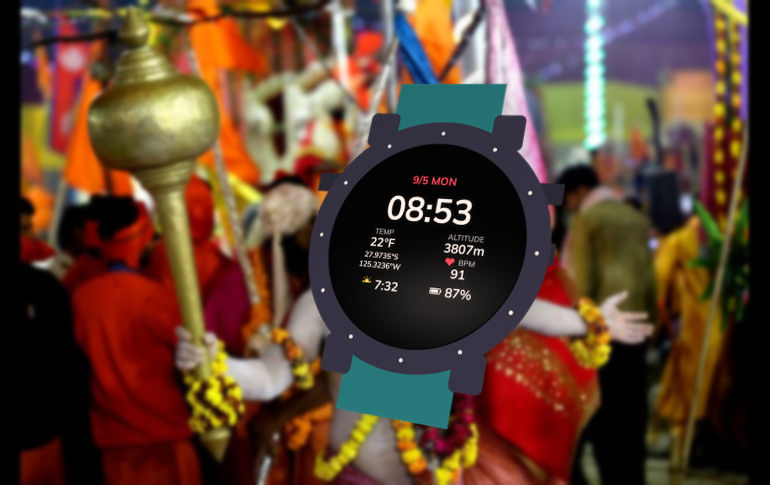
**8:53**
